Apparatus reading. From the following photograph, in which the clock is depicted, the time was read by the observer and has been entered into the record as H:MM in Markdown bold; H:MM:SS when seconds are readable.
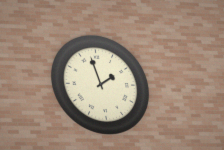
**1:58**
